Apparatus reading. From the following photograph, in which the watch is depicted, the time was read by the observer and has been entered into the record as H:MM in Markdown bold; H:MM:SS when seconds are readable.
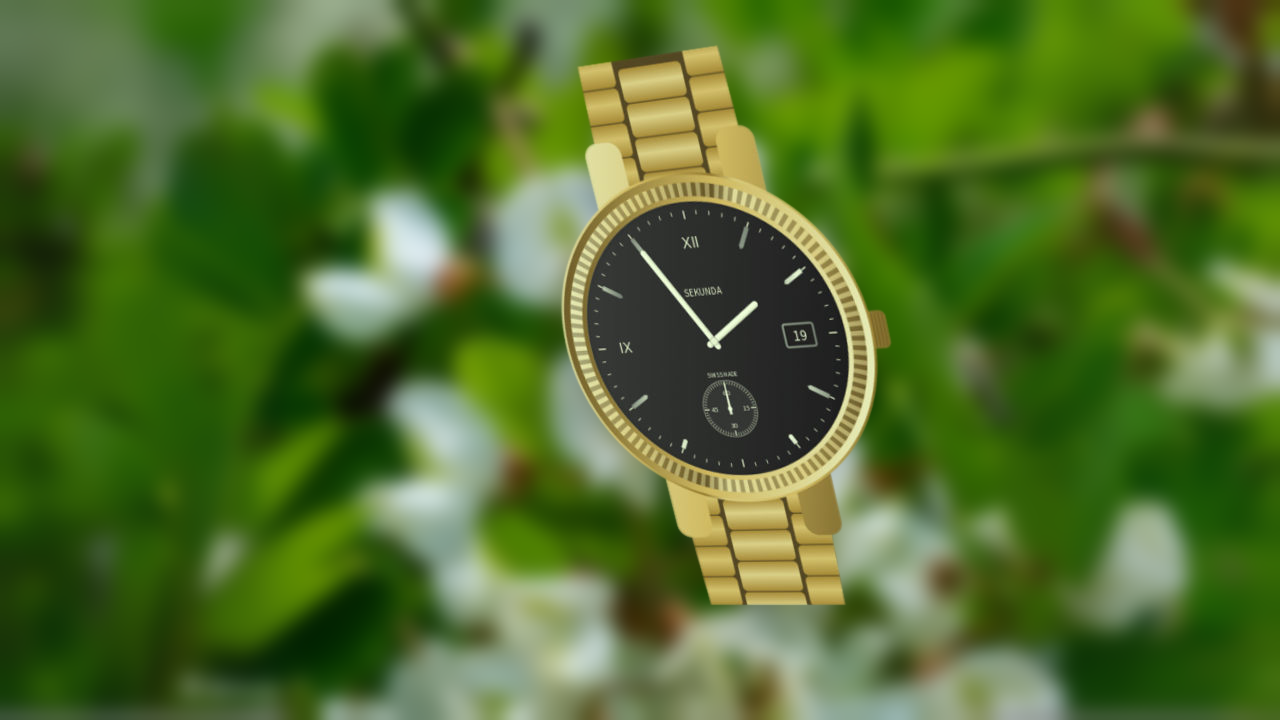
**1:55**
